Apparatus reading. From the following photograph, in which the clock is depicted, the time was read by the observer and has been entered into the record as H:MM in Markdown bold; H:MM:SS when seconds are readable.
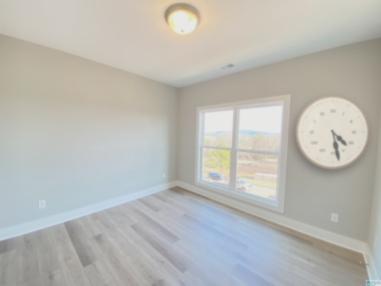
**4:28**
